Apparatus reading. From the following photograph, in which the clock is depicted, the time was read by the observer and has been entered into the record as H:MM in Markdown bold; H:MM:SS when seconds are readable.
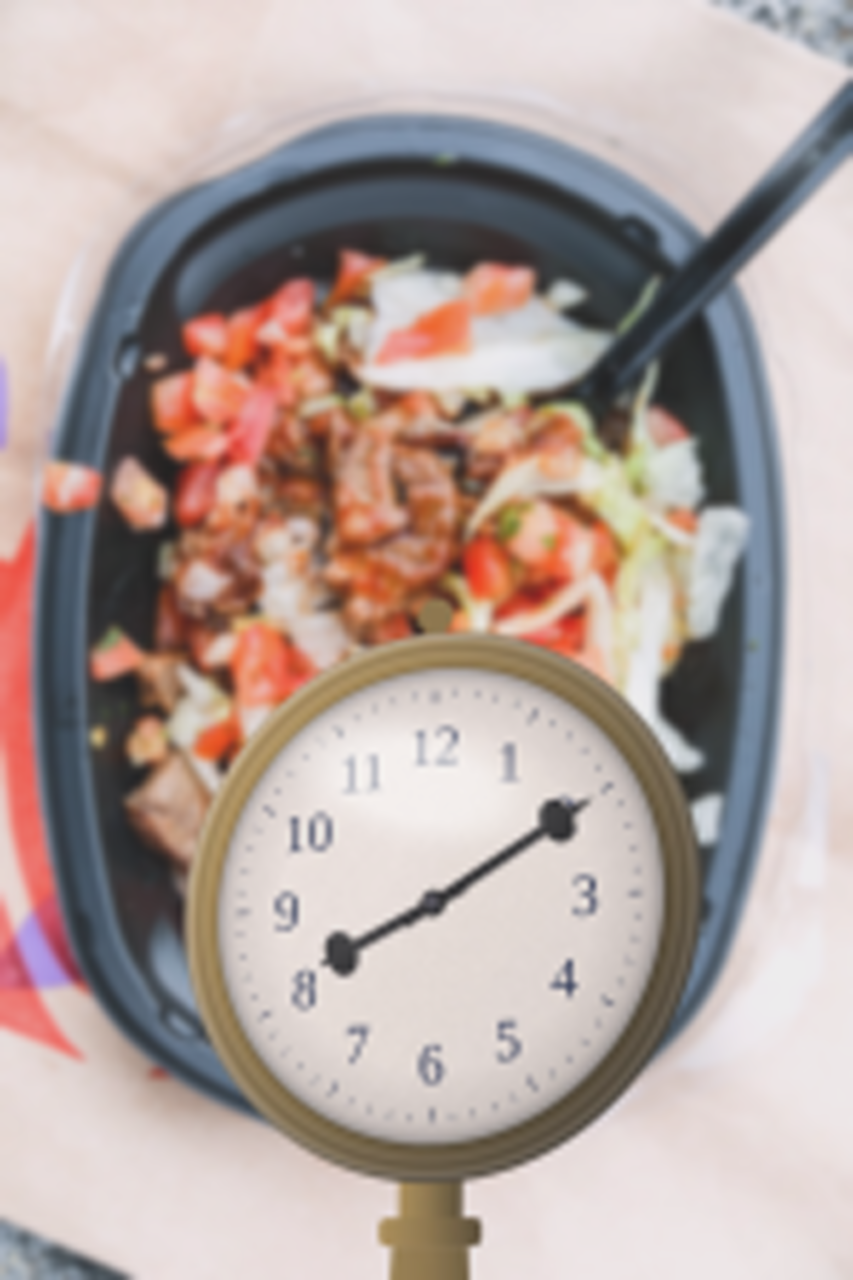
**8:10**
